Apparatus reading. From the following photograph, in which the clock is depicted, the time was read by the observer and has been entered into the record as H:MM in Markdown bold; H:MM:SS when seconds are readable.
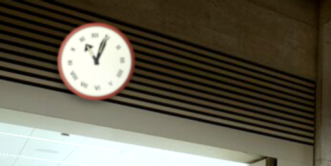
**11:04**
